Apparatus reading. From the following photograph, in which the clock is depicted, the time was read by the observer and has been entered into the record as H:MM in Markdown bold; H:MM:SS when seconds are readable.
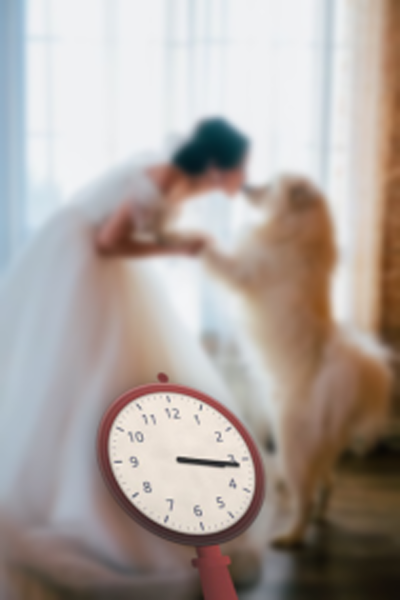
**3:16**
